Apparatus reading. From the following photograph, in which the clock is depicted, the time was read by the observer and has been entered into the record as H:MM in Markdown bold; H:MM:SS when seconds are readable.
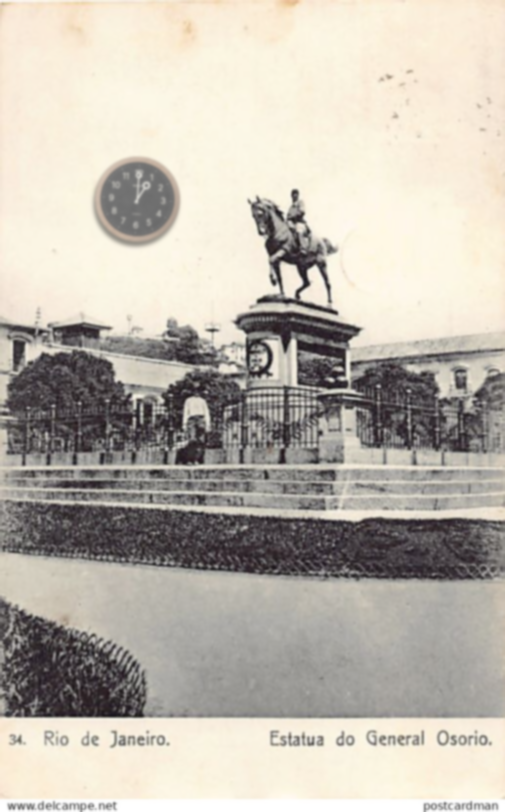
**1:00**
